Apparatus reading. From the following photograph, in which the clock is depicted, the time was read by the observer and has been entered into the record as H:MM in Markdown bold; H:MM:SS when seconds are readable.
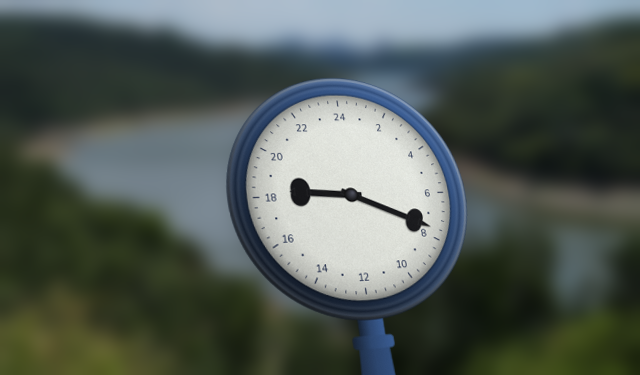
**18:19**
